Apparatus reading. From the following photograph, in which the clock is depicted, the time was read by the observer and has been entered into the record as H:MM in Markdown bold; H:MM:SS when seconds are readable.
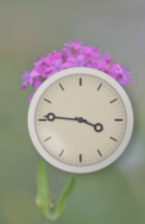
**3:46**
